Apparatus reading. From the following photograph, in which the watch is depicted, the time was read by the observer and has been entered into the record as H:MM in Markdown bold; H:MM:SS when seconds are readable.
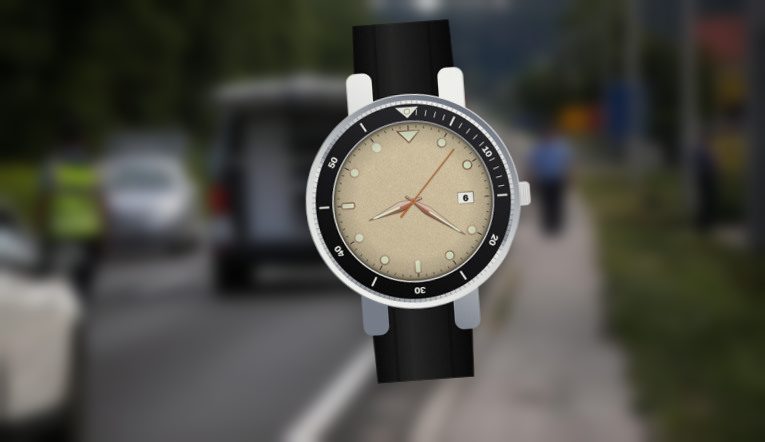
**8:21:07**
